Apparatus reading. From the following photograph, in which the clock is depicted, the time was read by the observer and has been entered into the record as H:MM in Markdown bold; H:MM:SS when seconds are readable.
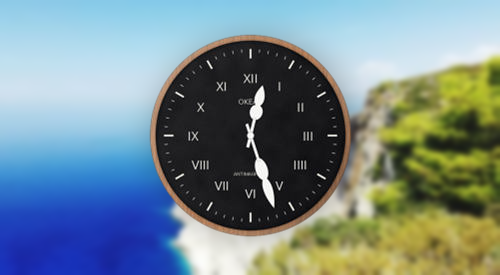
**12:27**
